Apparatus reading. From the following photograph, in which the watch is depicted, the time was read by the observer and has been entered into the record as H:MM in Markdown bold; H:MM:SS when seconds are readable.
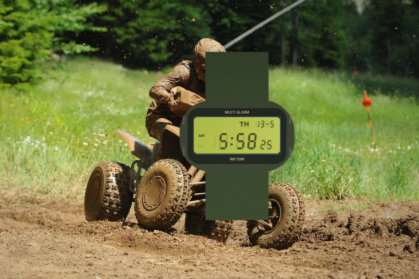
**5:58:25**
